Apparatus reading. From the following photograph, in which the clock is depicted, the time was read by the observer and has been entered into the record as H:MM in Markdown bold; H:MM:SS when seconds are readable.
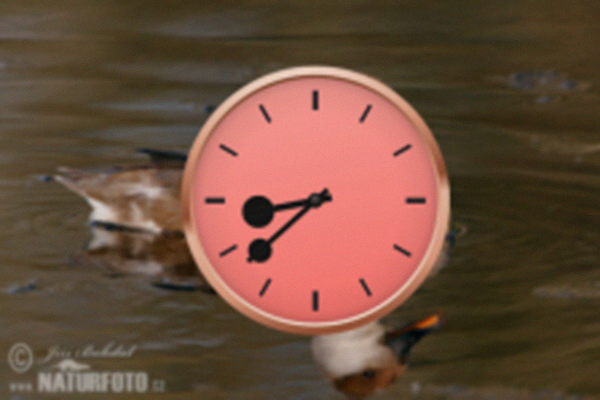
**8:38**
